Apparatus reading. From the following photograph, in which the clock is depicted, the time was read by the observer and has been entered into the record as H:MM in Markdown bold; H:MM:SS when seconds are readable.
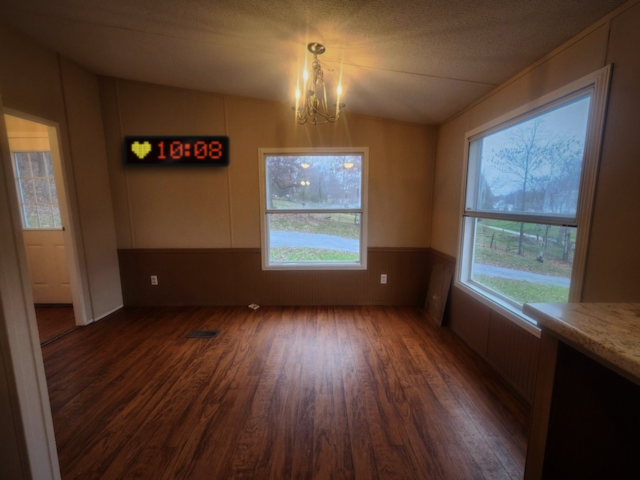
**10:08**
